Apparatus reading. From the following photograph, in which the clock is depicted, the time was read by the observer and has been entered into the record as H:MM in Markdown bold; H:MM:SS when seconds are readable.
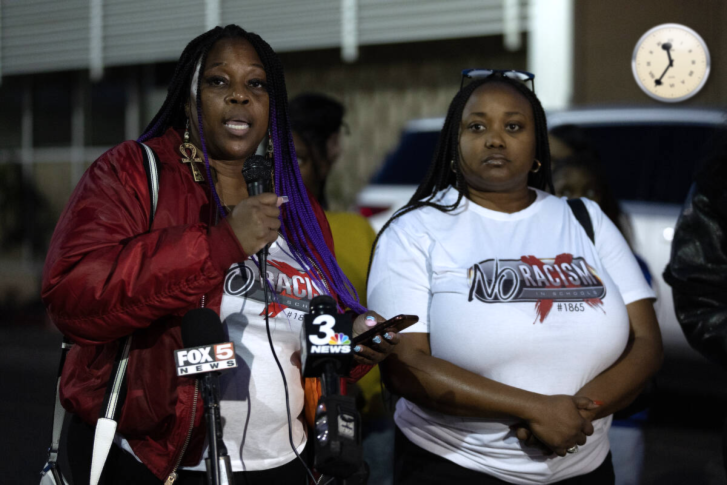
**11:36**
